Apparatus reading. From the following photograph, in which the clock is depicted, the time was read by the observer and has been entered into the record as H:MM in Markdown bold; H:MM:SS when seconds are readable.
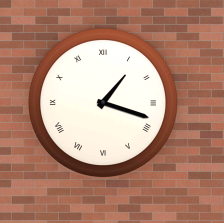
**1:18**
